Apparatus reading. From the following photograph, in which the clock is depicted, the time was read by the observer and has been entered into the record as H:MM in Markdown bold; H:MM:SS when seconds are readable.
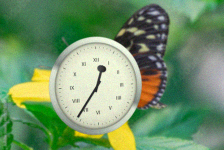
**12:36**
